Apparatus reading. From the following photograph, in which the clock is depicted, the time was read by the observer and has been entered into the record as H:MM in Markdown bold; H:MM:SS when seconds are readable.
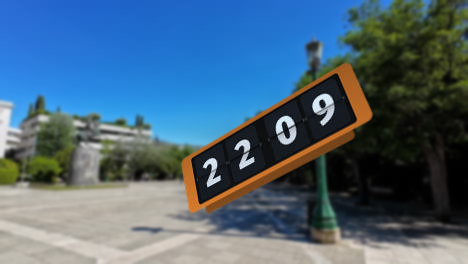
**22:09**
